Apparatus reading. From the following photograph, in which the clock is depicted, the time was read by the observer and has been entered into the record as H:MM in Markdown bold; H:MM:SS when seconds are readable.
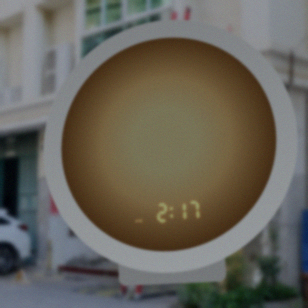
**2:17**
